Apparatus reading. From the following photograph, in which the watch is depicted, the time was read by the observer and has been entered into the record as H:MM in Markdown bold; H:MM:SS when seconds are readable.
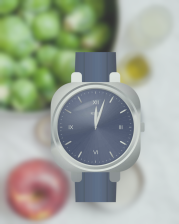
**12:03**
